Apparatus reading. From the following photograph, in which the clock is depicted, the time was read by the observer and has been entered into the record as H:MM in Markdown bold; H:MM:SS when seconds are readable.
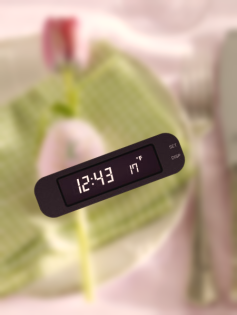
**12:43**
